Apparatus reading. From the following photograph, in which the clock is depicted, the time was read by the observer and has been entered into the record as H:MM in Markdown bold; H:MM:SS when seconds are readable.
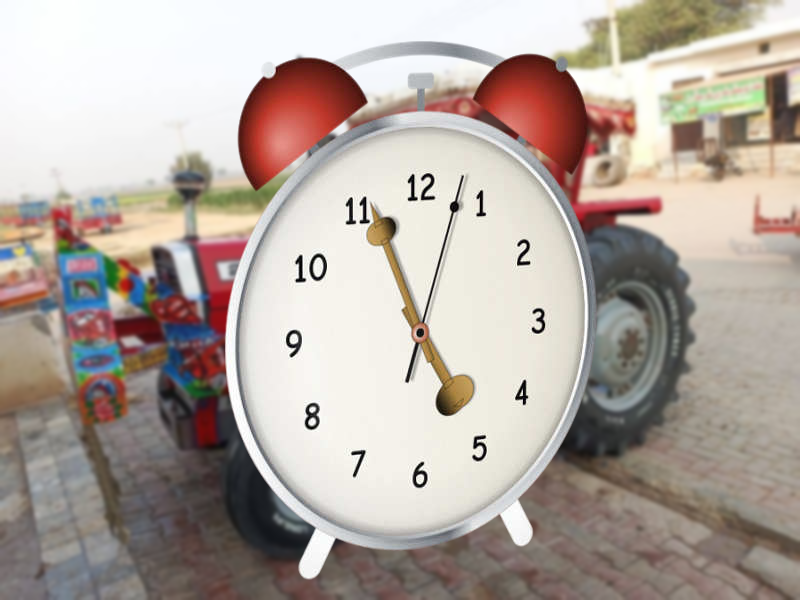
**4:56:03**
